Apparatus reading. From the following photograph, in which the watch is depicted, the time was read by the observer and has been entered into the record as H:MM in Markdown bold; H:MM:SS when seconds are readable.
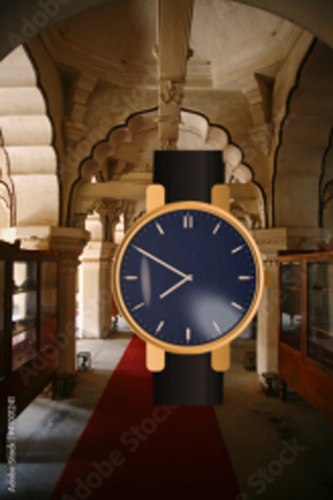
**7:50**
